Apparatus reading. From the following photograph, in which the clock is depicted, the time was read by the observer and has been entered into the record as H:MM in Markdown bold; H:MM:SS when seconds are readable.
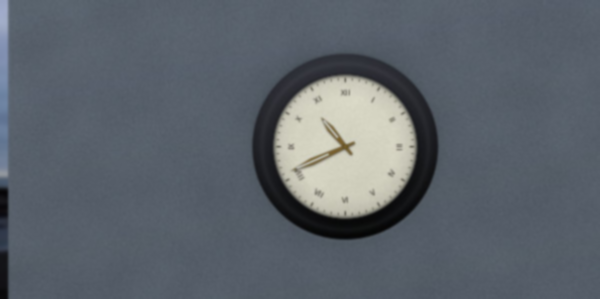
**10:41**
